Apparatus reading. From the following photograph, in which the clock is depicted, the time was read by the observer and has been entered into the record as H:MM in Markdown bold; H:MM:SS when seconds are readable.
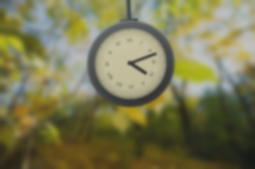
**4:12**
